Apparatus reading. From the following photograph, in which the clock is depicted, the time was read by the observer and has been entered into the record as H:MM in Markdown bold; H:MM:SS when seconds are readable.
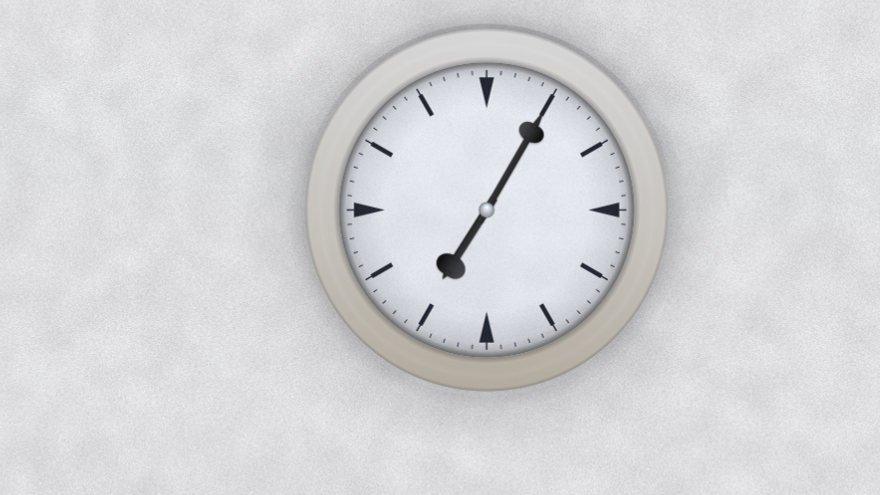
**7:05**
